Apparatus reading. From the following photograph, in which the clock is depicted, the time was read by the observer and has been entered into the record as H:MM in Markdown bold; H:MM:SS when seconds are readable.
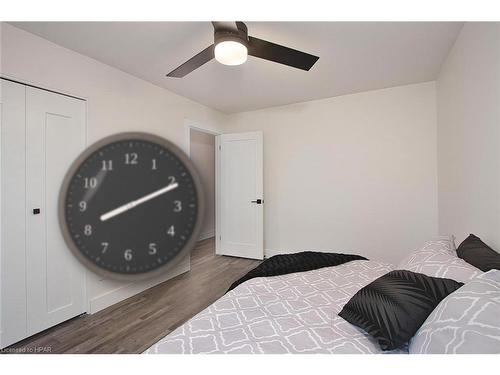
**8:11**
